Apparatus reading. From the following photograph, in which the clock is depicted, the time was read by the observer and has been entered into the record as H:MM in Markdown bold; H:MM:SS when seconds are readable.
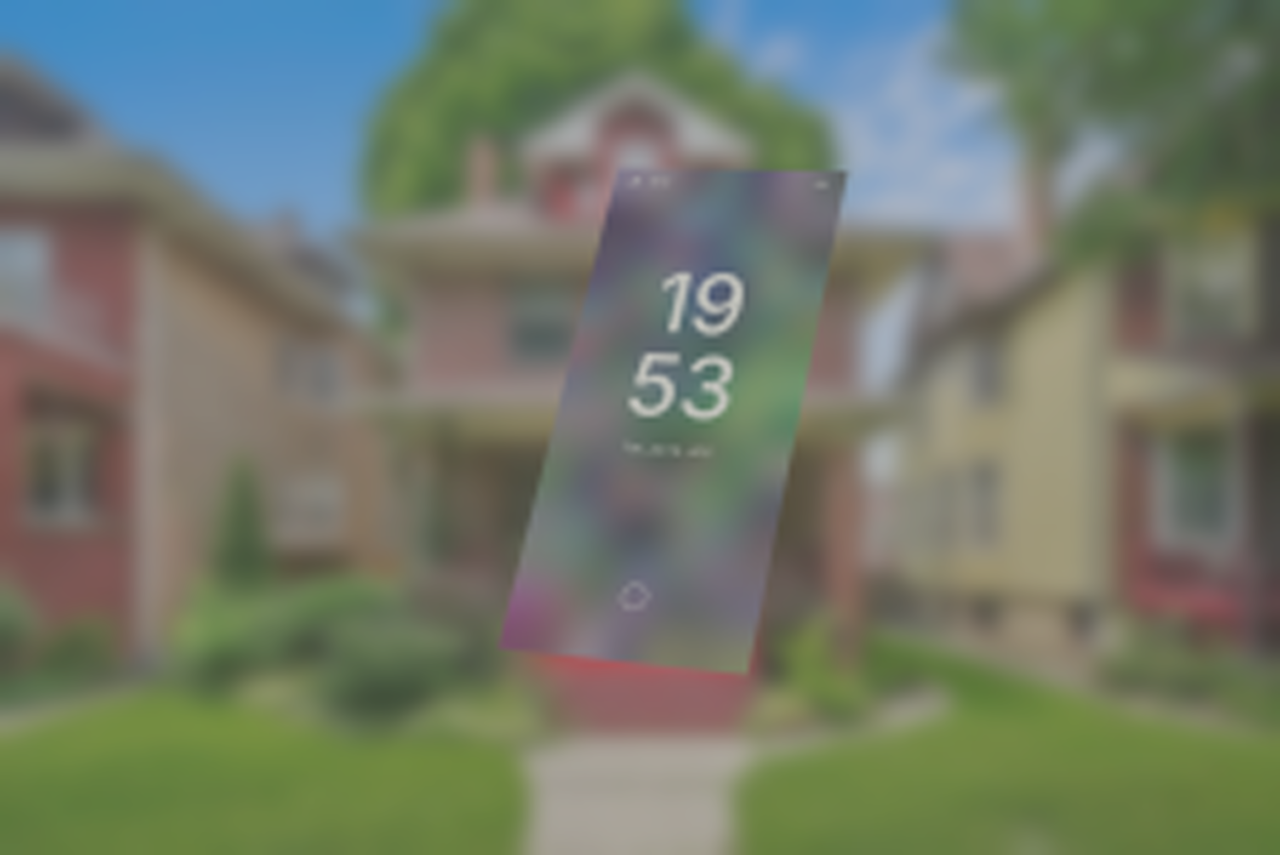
**19:53**
